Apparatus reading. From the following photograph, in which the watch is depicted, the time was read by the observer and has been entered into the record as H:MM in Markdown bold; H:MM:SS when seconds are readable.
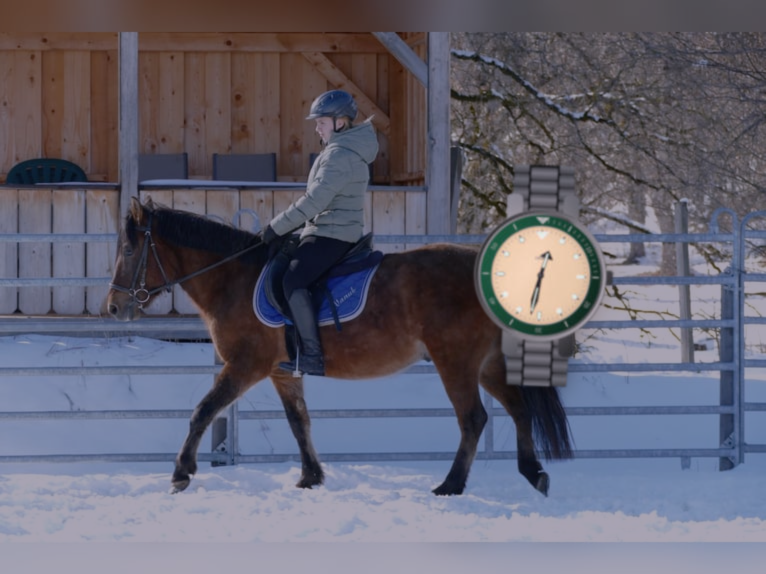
**12:32**
